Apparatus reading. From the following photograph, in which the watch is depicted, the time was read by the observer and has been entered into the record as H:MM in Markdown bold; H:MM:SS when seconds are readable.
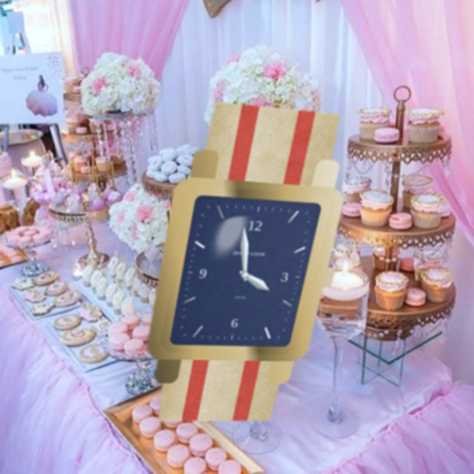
**3:58**
